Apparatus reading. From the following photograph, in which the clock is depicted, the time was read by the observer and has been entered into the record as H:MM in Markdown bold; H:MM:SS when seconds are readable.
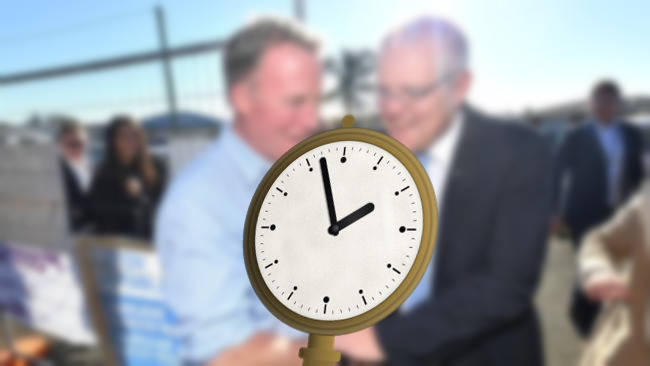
**1:57**
